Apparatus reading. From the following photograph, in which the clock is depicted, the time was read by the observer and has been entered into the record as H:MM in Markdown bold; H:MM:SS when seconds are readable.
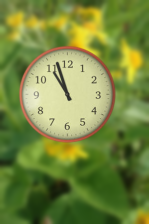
**10:57**
